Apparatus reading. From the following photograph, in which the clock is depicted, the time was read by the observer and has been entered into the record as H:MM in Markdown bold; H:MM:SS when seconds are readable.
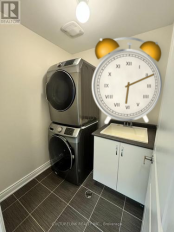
**6:11**
